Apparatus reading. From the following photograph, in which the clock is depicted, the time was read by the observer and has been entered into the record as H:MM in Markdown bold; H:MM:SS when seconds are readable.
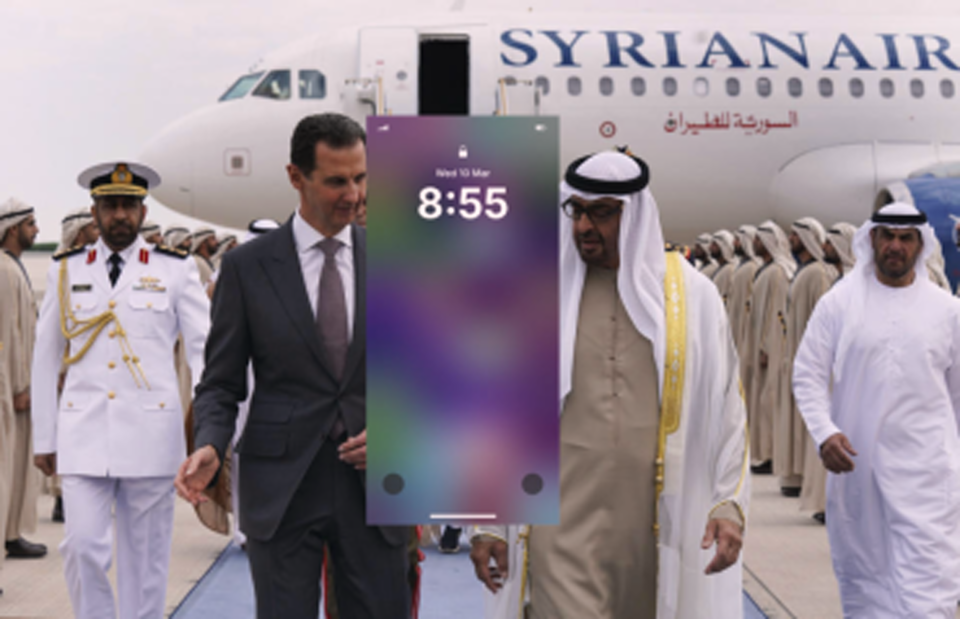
**8:55**
